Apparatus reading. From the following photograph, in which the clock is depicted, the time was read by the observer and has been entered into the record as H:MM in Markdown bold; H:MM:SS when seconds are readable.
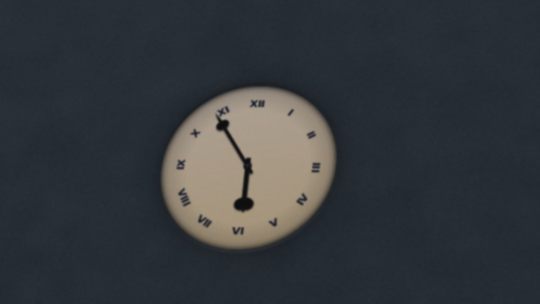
**5:54**
